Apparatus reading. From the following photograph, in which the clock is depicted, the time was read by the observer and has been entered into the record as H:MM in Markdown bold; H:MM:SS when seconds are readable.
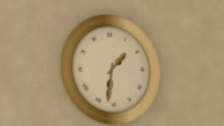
**1:32**
